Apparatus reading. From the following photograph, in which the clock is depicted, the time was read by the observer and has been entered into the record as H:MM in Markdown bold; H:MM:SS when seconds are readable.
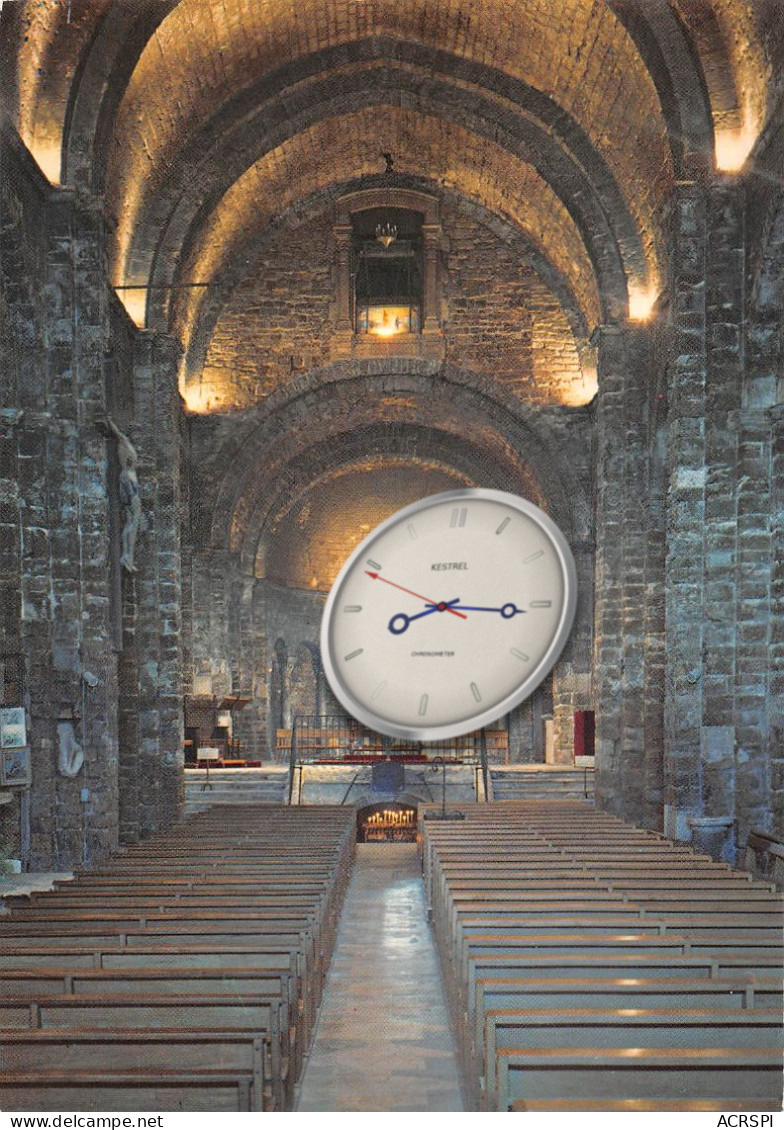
**8:15:49**
